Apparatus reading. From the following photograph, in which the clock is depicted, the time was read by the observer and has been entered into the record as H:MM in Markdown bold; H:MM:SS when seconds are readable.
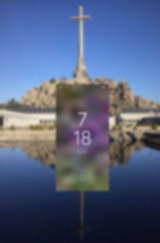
**7:18**
